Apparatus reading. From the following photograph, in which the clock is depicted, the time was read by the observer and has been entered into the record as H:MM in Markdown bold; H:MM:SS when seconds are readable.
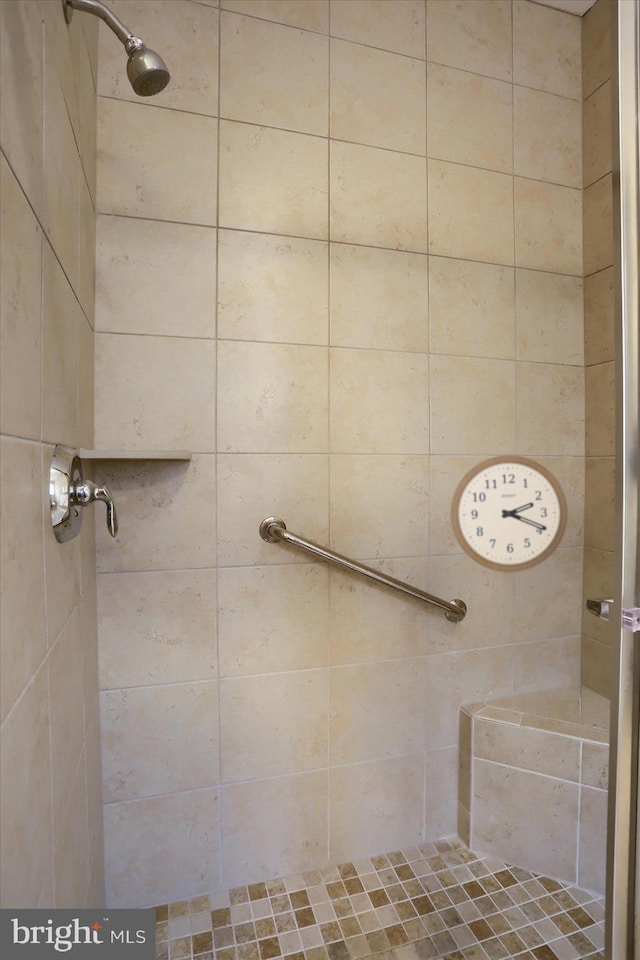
**2:19**
